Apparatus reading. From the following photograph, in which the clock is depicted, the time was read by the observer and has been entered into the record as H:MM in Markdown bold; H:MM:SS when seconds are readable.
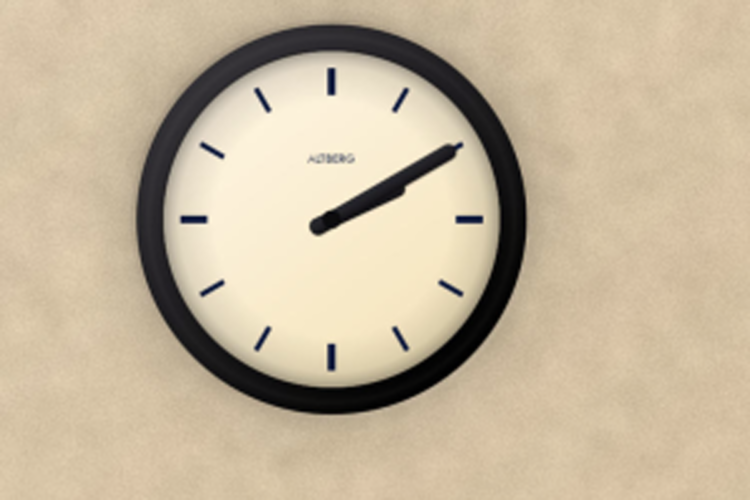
**2:10**
